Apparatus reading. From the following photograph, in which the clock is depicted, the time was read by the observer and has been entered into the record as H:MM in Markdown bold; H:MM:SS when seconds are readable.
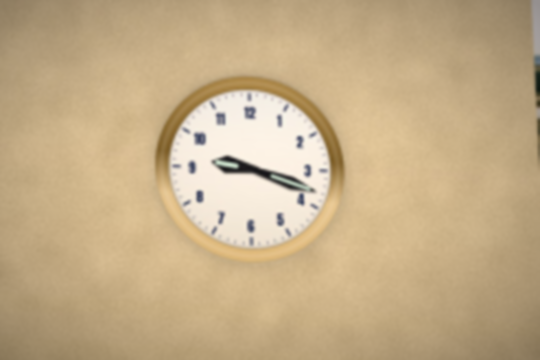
**9:18**
